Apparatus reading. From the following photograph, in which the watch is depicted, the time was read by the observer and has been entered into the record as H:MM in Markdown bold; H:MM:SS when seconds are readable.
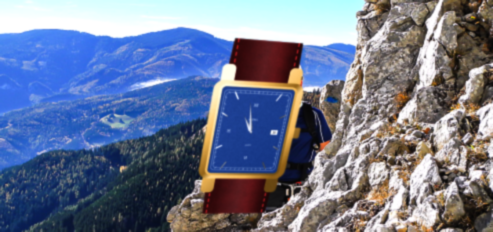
**10:58**
